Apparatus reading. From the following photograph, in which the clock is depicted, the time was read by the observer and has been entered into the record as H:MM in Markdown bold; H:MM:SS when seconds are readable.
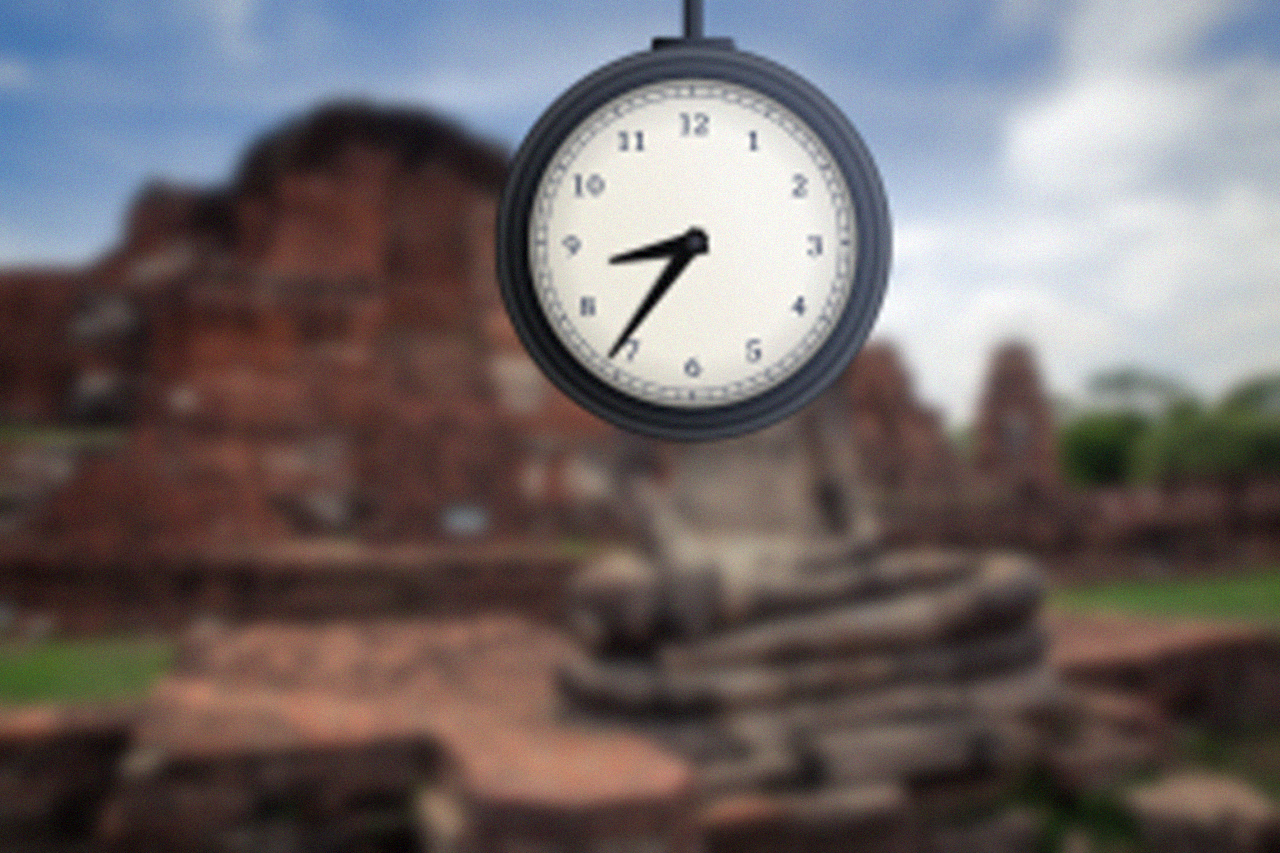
**8:36**
